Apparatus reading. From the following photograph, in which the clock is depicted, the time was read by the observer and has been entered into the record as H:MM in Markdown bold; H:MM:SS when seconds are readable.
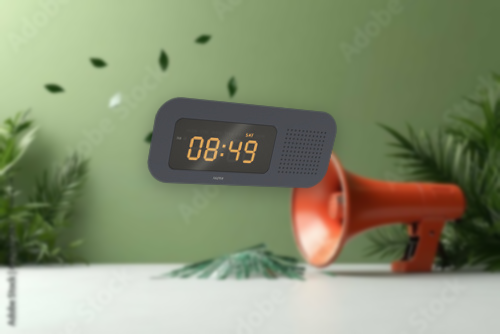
**8:49**
